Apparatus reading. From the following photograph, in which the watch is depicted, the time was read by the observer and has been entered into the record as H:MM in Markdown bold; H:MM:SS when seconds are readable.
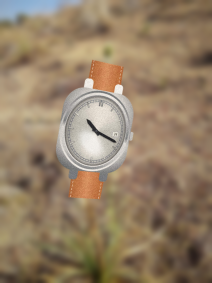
**10:18**
